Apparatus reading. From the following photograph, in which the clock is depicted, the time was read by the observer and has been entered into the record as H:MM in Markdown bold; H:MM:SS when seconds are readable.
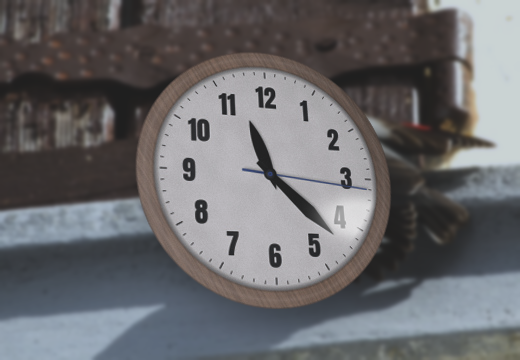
**11:22:16**
